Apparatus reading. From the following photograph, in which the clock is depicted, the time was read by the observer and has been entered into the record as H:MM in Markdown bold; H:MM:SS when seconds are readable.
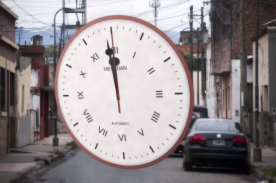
**11:59:00**
